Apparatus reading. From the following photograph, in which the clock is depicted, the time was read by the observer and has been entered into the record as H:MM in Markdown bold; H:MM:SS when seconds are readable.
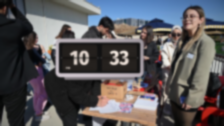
**10:33**
